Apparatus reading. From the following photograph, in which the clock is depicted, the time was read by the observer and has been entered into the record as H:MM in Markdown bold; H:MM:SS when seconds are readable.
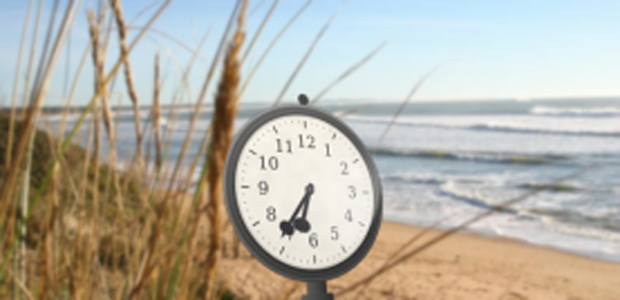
**6:36**
